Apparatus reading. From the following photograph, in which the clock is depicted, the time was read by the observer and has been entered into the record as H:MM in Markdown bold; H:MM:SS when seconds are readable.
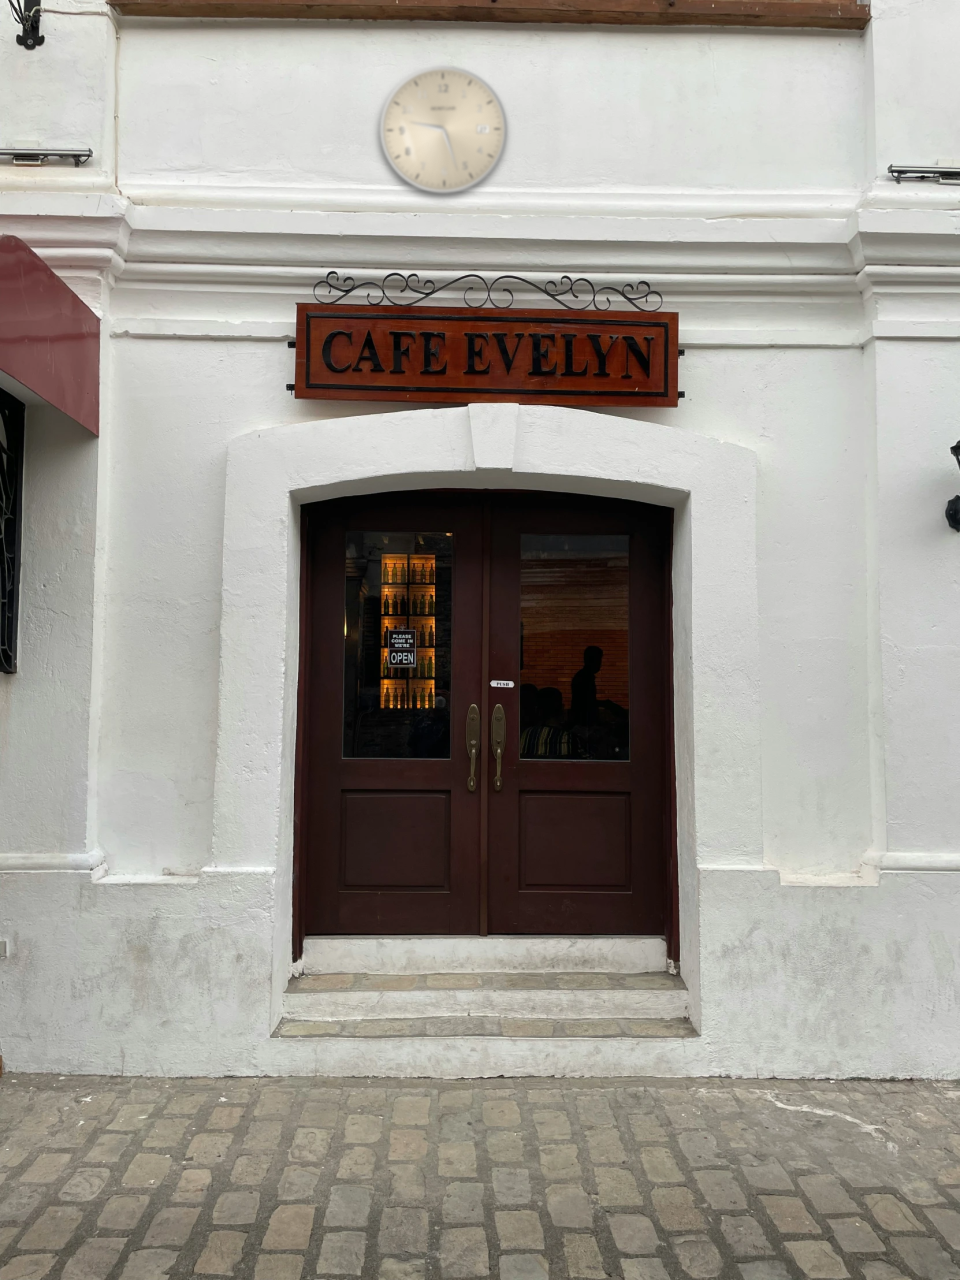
**9:27**
